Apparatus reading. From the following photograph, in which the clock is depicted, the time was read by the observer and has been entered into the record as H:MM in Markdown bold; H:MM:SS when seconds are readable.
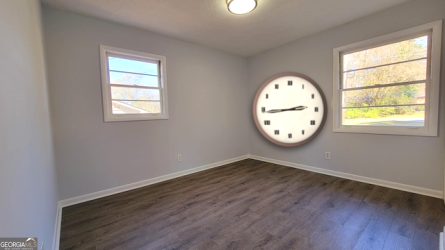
**2:44**
